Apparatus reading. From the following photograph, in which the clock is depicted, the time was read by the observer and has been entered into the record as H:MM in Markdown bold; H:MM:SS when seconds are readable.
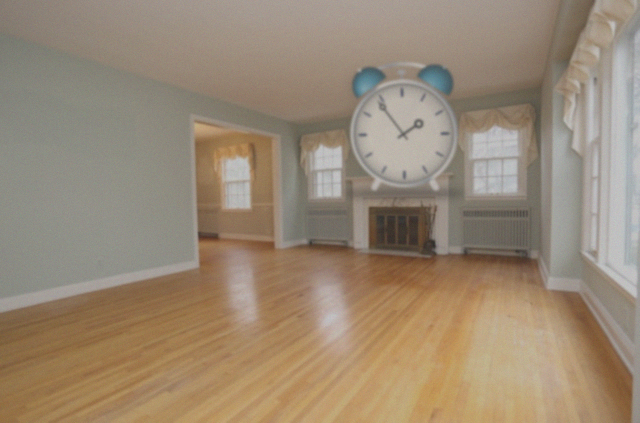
**1:54**
